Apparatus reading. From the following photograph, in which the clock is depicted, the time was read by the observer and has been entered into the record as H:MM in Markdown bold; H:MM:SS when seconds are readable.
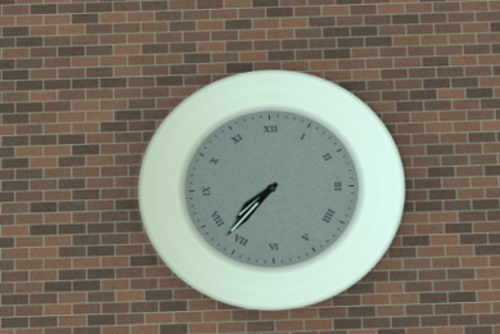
**7:37**
